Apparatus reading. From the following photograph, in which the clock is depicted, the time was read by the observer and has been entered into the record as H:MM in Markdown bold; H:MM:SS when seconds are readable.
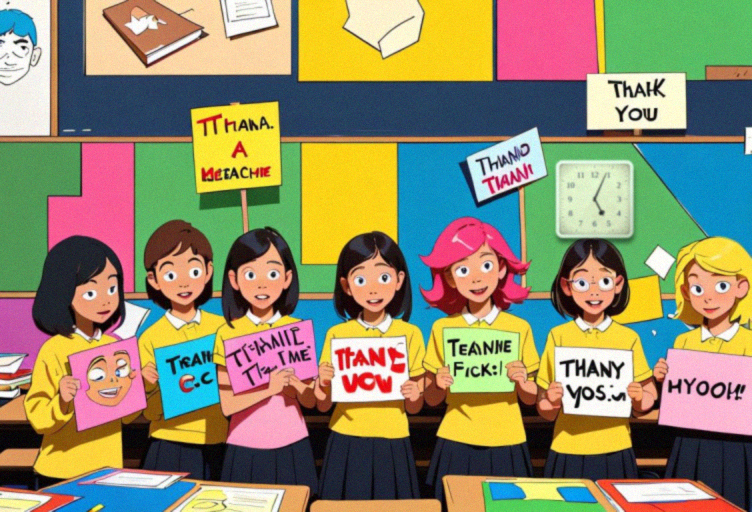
**5:04**
